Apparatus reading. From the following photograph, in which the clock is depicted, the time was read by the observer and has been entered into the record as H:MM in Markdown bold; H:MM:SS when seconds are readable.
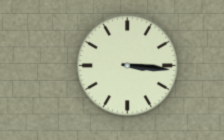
**3:16**
